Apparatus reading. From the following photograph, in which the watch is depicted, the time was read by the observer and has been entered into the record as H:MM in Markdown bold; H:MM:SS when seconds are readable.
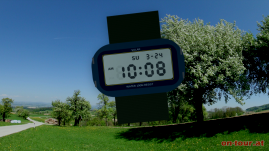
**10:08**
